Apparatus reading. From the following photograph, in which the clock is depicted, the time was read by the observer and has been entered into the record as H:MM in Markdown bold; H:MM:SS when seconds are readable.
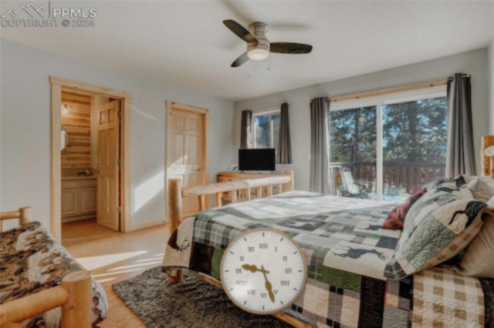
**9:27**
